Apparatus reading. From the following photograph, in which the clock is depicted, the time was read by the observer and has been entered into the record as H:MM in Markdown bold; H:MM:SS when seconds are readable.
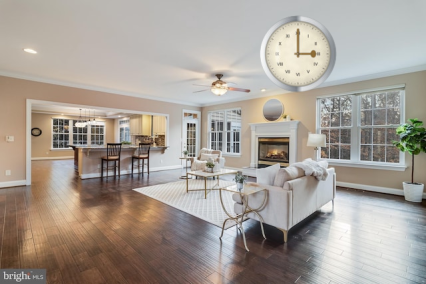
**3:00**
